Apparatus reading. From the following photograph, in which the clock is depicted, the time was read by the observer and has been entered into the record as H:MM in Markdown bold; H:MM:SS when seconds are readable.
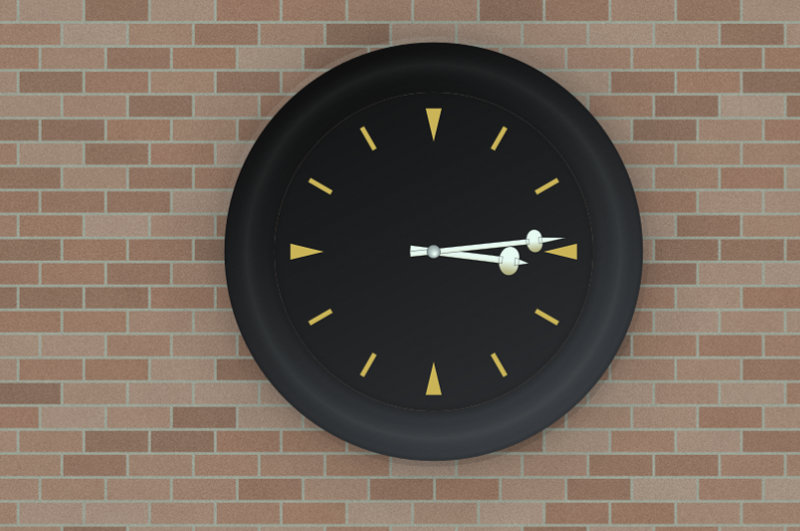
**3:14**
